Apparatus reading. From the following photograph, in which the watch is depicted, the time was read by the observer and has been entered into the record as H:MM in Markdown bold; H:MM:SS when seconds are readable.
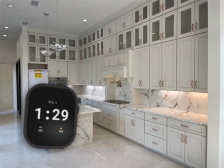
**1:29**
